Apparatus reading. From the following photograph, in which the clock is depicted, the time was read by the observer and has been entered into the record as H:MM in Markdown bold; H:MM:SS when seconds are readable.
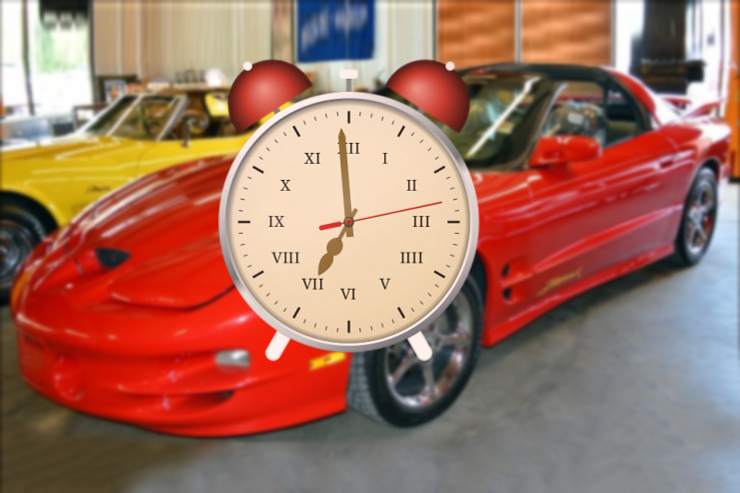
**6:59:13**
